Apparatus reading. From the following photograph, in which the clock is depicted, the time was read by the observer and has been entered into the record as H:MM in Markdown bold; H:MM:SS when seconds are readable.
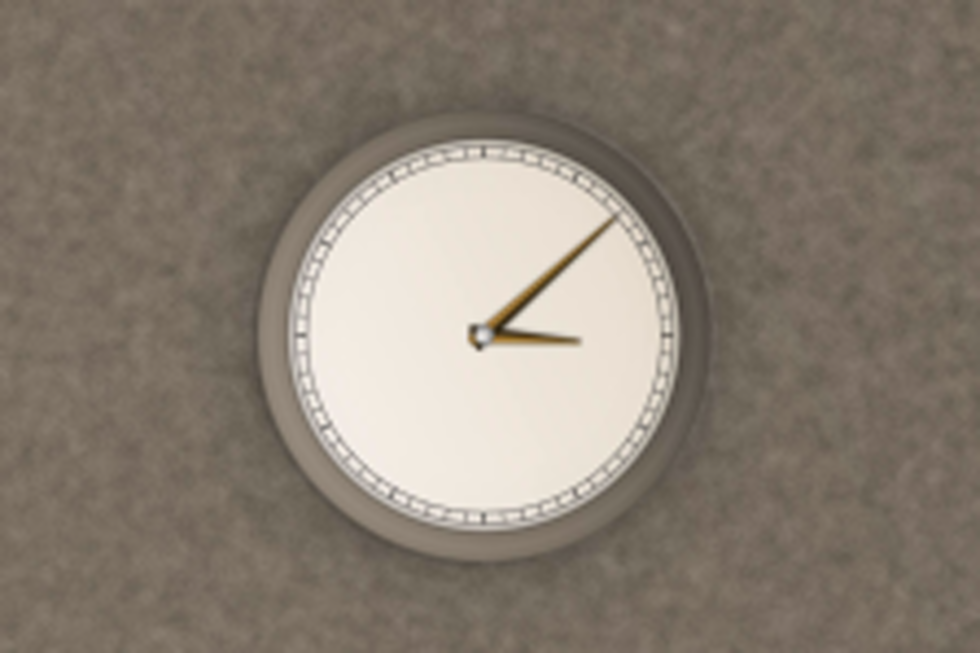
**3:08**
